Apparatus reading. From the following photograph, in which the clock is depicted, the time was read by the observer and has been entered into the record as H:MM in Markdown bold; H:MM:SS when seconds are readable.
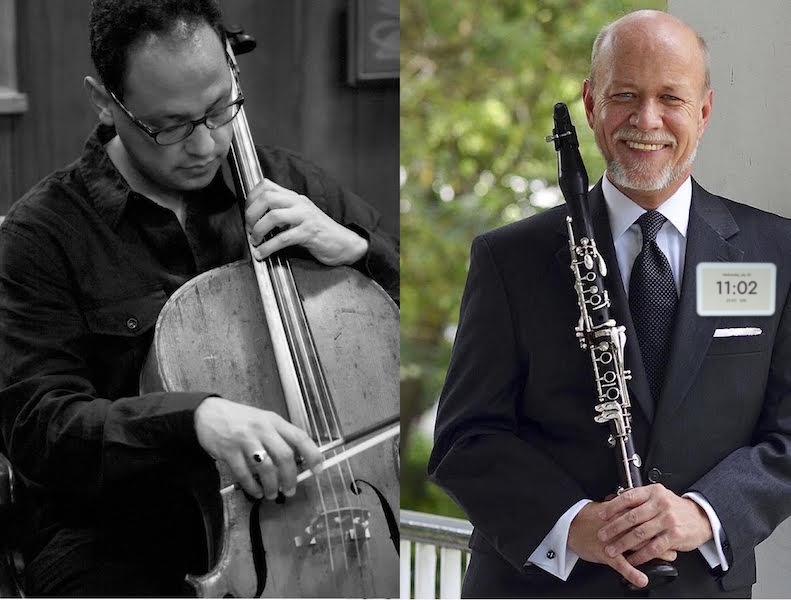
**11:02**
